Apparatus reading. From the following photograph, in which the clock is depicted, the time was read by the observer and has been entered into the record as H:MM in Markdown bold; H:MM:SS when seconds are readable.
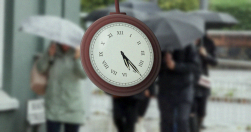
**5:24**
